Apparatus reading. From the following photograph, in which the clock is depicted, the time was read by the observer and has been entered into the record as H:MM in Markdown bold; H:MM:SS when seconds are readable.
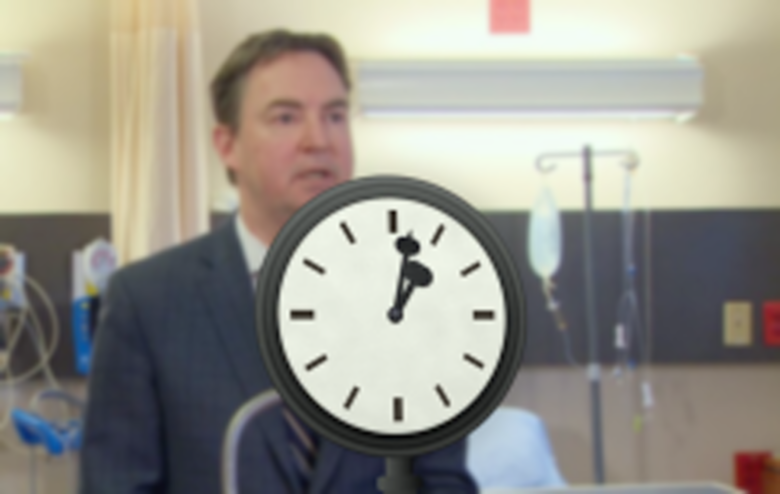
**1:02**
